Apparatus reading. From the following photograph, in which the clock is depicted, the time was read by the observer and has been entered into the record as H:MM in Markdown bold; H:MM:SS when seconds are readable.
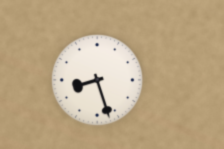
**8:27**
